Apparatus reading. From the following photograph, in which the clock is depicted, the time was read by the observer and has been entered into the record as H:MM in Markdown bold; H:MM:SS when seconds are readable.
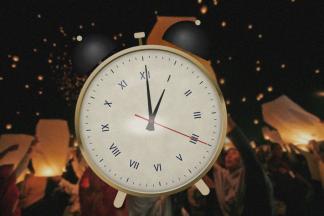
**1:00:20**
